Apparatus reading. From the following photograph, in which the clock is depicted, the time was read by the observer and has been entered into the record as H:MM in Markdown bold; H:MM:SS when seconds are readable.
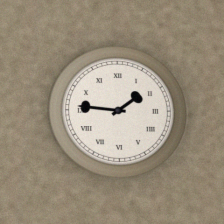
**1:46**
